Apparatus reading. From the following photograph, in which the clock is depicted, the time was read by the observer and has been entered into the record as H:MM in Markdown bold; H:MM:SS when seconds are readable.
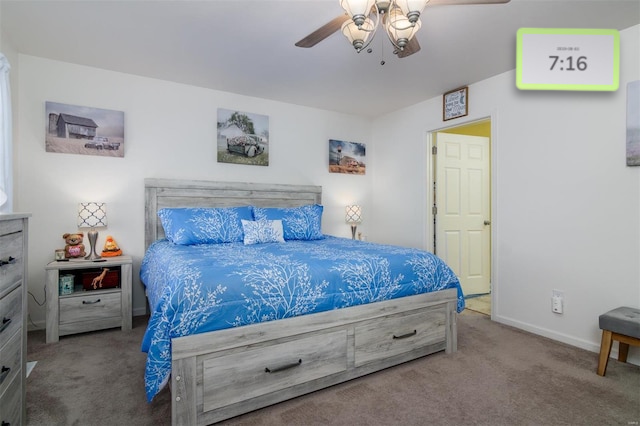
**7:16**
